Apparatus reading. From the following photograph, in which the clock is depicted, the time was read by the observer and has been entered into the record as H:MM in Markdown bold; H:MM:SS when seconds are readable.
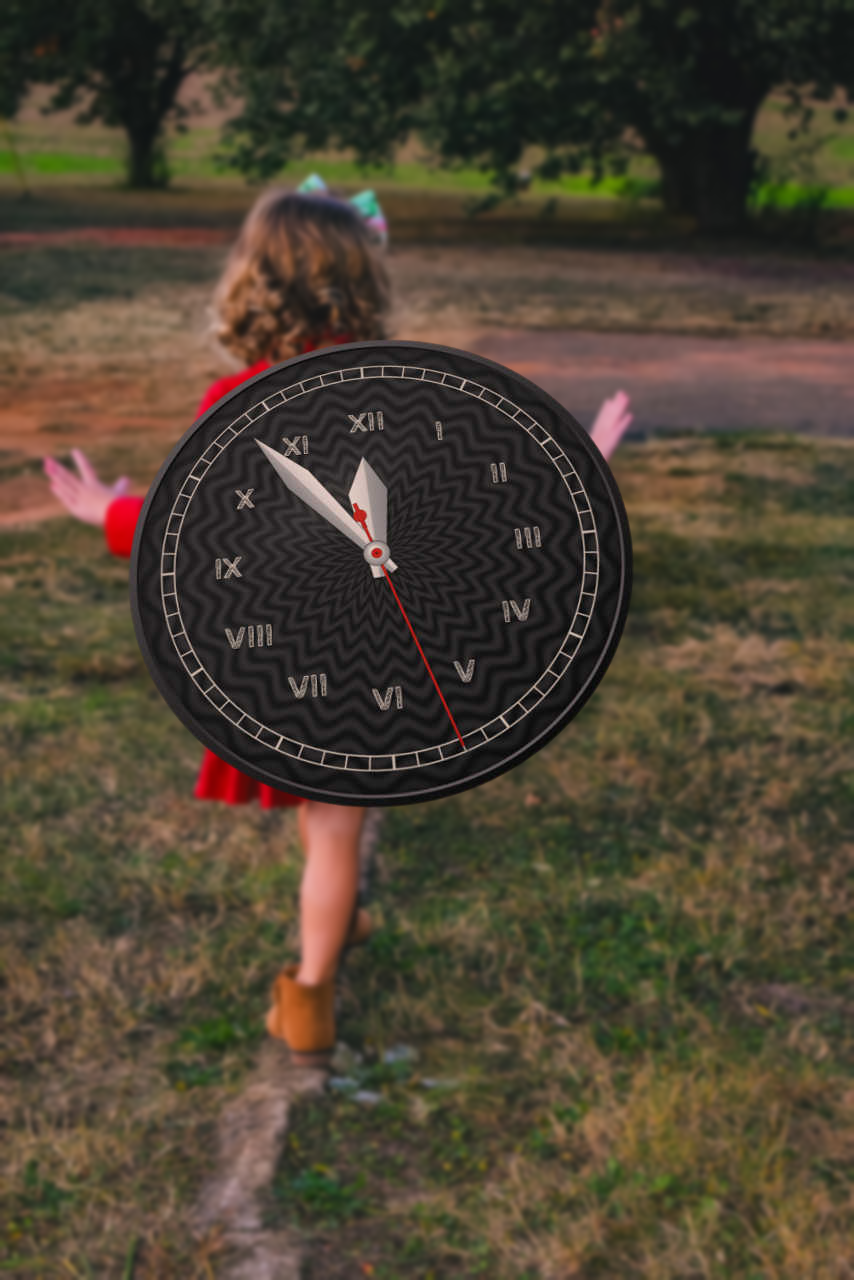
**11:53:27**
